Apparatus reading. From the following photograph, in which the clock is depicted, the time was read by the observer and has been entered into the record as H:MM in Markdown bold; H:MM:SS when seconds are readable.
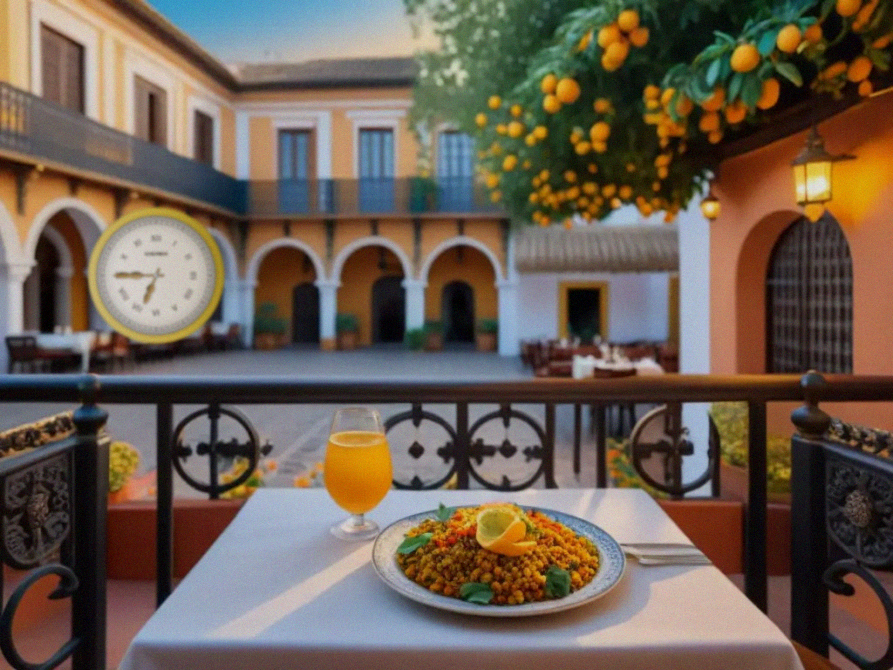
**6:45**
